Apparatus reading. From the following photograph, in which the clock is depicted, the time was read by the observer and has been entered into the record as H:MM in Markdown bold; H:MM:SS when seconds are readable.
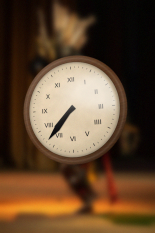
**7:37**
